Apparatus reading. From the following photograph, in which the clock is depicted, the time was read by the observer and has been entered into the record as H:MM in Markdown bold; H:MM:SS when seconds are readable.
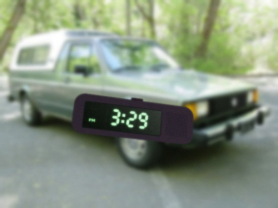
**3:29**
